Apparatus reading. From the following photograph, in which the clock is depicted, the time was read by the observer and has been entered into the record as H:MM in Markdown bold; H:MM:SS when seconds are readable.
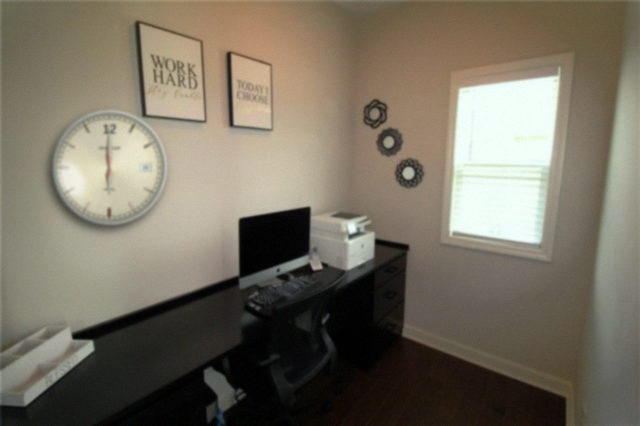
**6:00**
